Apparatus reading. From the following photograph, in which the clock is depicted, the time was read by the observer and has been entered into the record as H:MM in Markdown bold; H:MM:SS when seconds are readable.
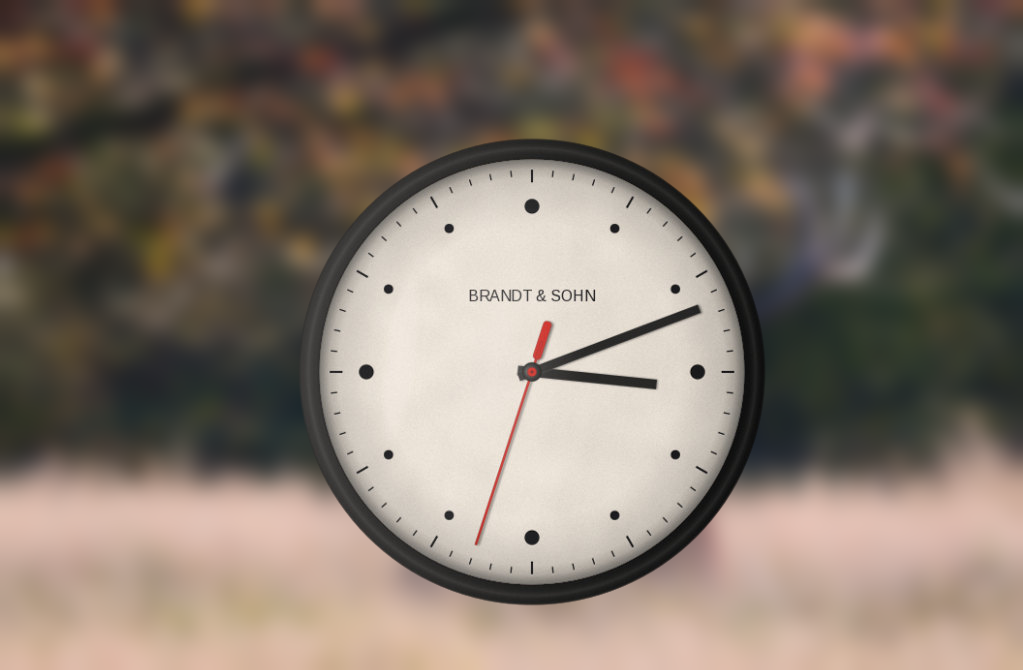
**3:11:33**
